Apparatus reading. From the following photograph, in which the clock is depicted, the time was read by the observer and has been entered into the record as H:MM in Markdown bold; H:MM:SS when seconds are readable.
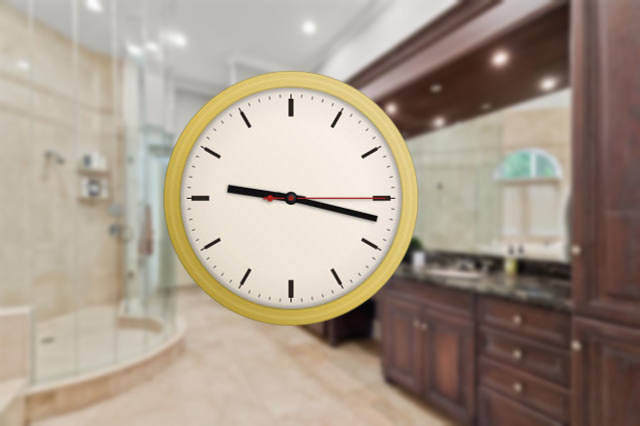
**9:17:15**
